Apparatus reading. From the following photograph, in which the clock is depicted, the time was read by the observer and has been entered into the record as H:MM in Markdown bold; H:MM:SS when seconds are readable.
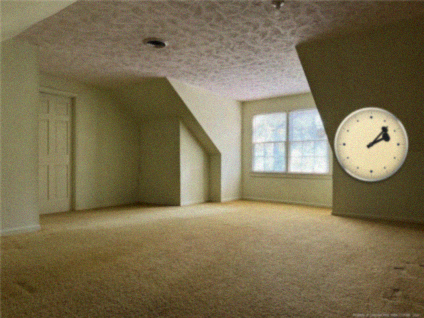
**2:07**
